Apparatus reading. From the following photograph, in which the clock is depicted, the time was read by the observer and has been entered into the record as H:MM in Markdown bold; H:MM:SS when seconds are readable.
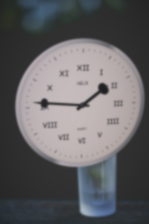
**1:46**
